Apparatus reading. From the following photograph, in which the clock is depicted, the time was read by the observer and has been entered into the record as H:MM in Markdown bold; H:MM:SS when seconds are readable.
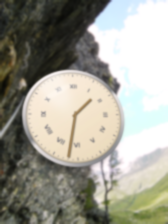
**1:32**
